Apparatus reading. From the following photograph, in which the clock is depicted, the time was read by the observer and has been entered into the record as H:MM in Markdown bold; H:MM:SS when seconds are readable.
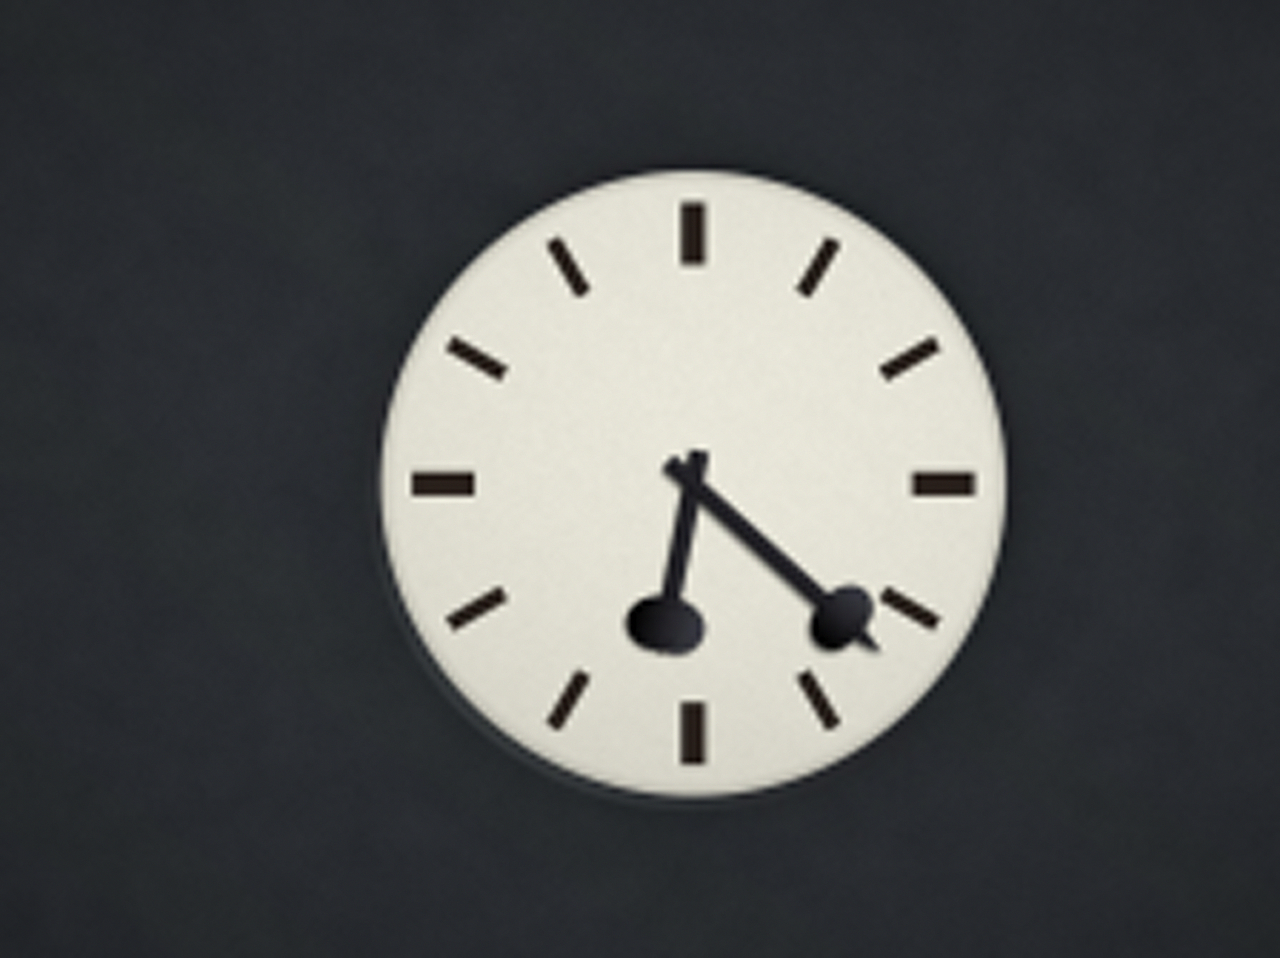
**6:22**
